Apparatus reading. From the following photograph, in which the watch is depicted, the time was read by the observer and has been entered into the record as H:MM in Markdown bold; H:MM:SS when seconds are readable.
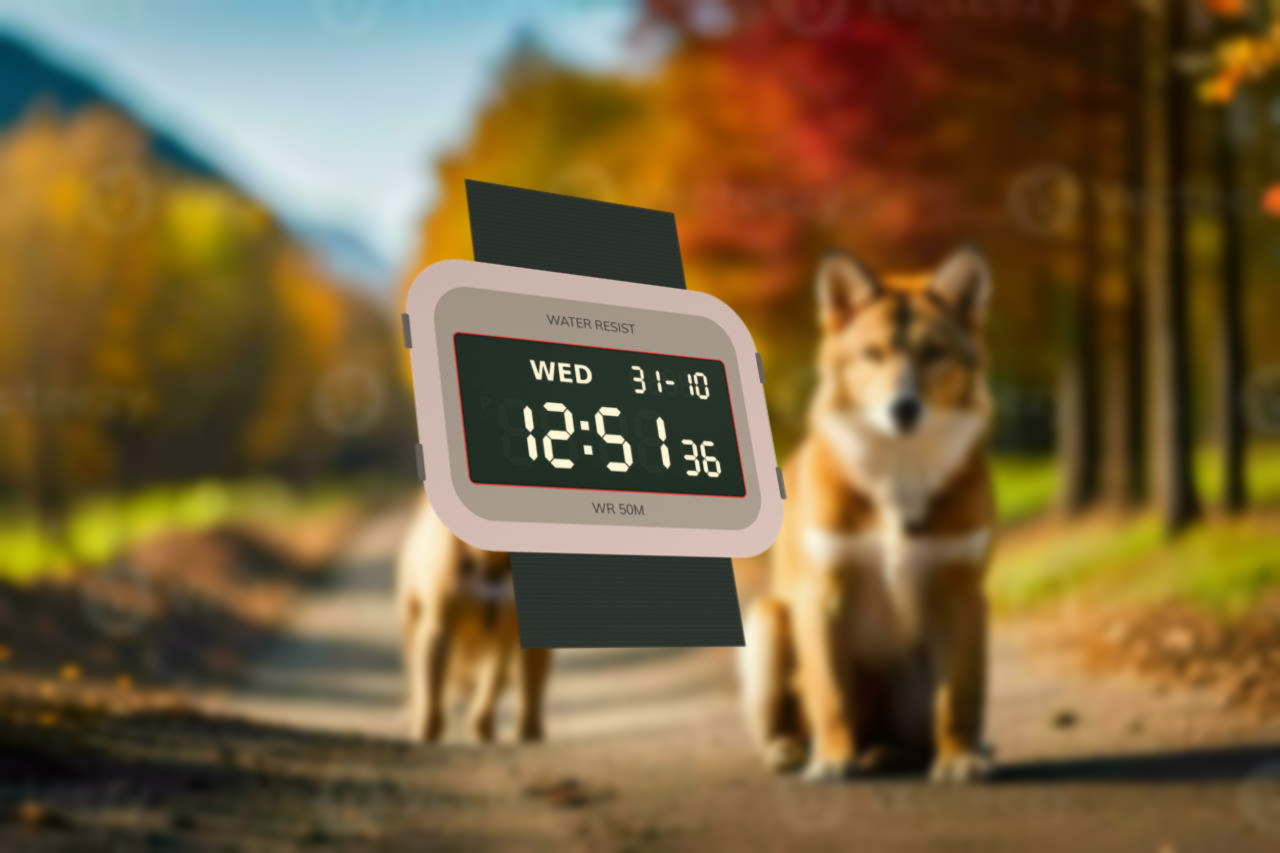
**12:51:36**
